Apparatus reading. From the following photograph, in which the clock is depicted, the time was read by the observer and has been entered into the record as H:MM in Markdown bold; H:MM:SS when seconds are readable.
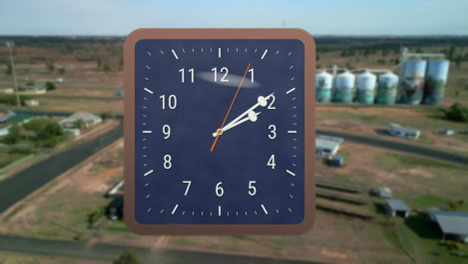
**2:09:04**
